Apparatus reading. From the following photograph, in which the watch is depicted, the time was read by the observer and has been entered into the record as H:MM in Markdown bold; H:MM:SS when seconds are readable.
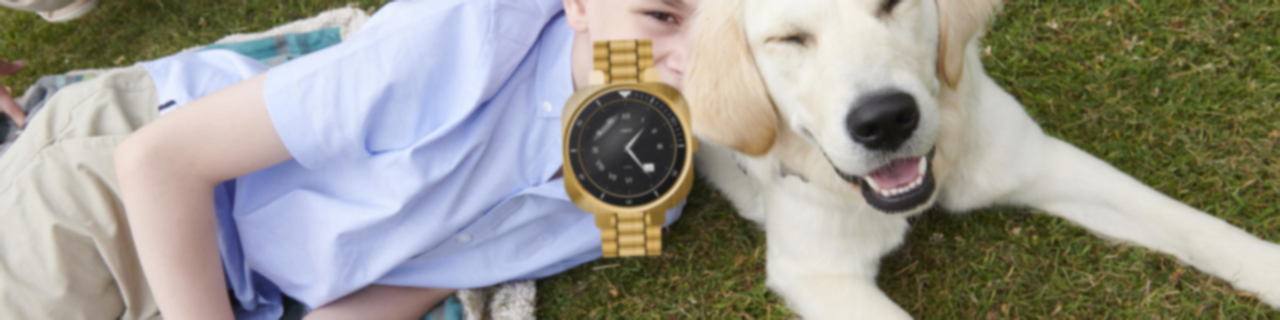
**1:24**
